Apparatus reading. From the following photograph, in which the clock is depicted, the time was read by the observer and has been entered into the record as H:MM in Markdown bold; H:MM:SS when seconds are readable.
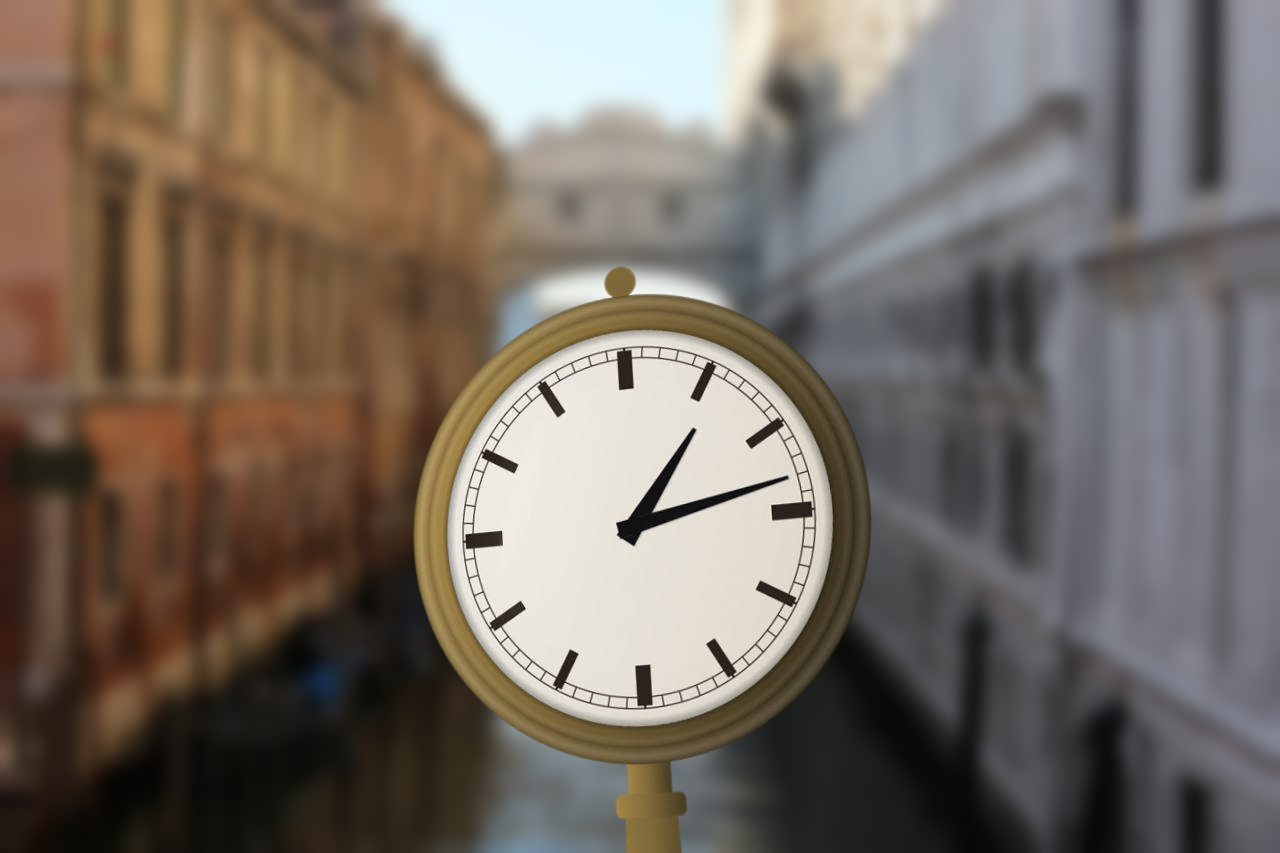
**1:13**
